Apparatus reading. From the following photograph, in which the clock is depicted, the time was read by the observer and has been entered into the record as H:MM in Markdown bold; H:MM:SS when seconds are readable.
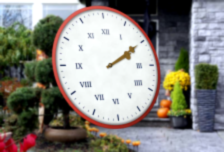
**2:10**
